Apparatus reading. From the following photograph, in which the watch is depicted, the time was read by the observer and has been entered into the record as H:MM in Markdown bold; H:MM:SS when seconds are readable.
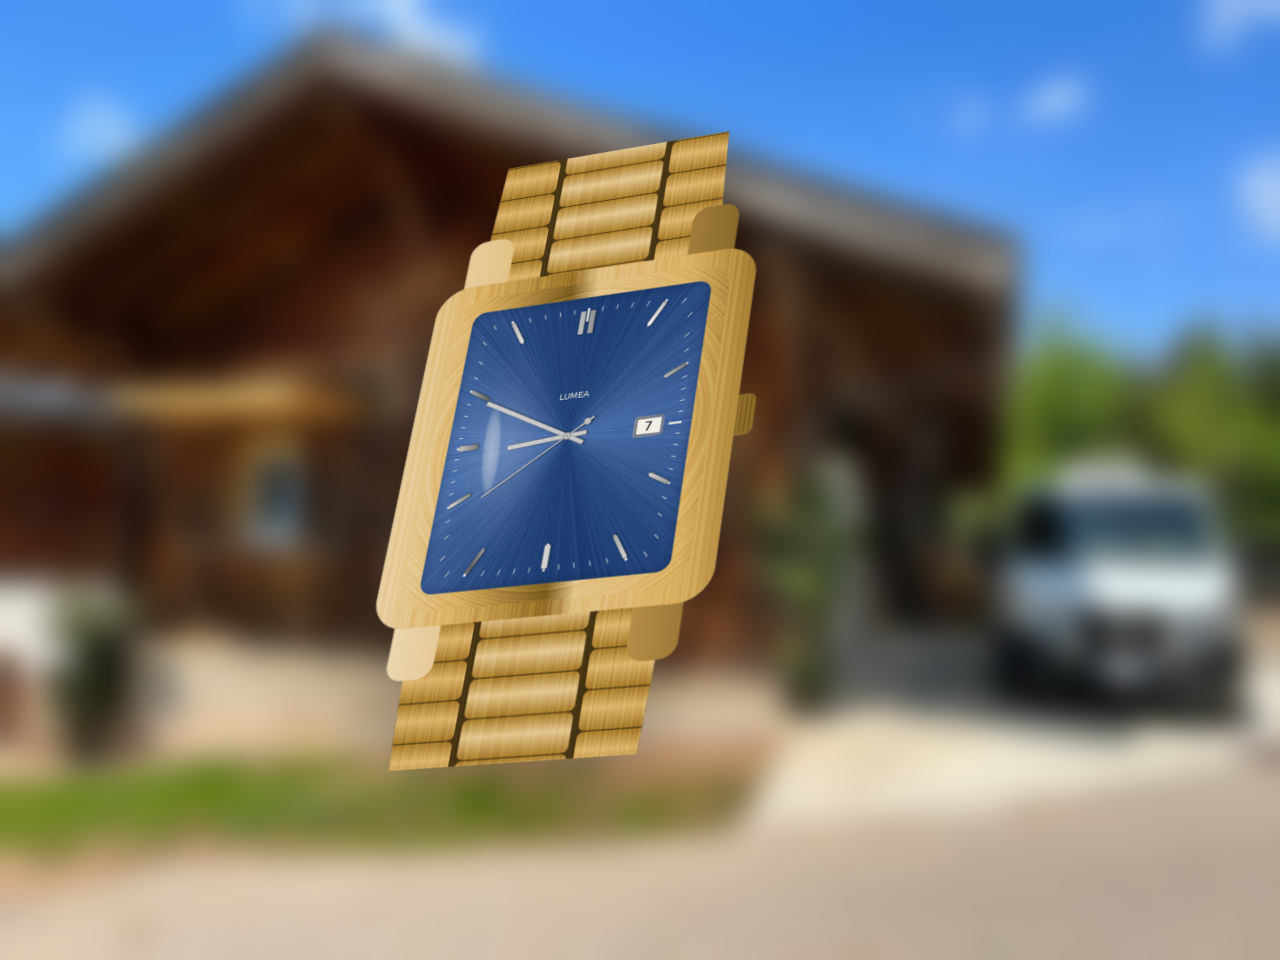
**8:49:39**
